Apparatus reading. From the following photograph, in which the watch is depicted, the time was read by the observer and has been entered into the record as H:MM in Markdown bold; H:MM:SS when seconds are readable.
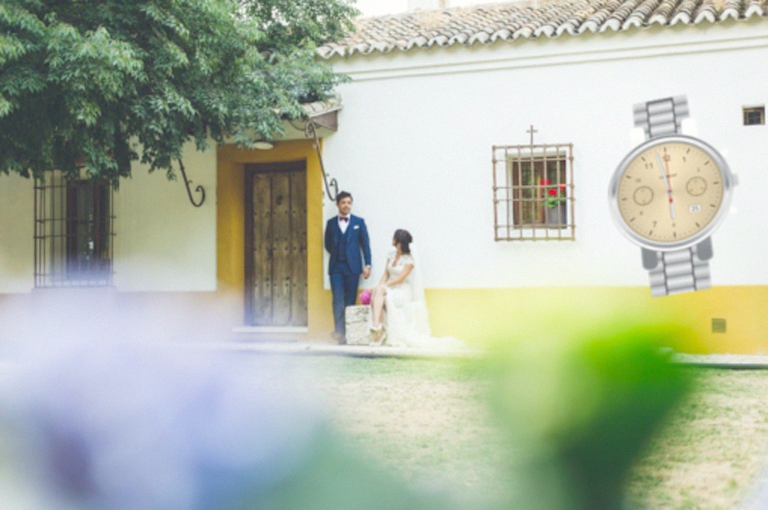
**5:58**
